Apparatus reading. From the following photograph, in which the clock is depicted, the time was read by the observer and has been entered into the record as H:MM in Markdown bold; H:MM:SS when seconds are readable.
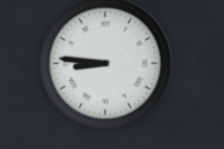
**8:46**
